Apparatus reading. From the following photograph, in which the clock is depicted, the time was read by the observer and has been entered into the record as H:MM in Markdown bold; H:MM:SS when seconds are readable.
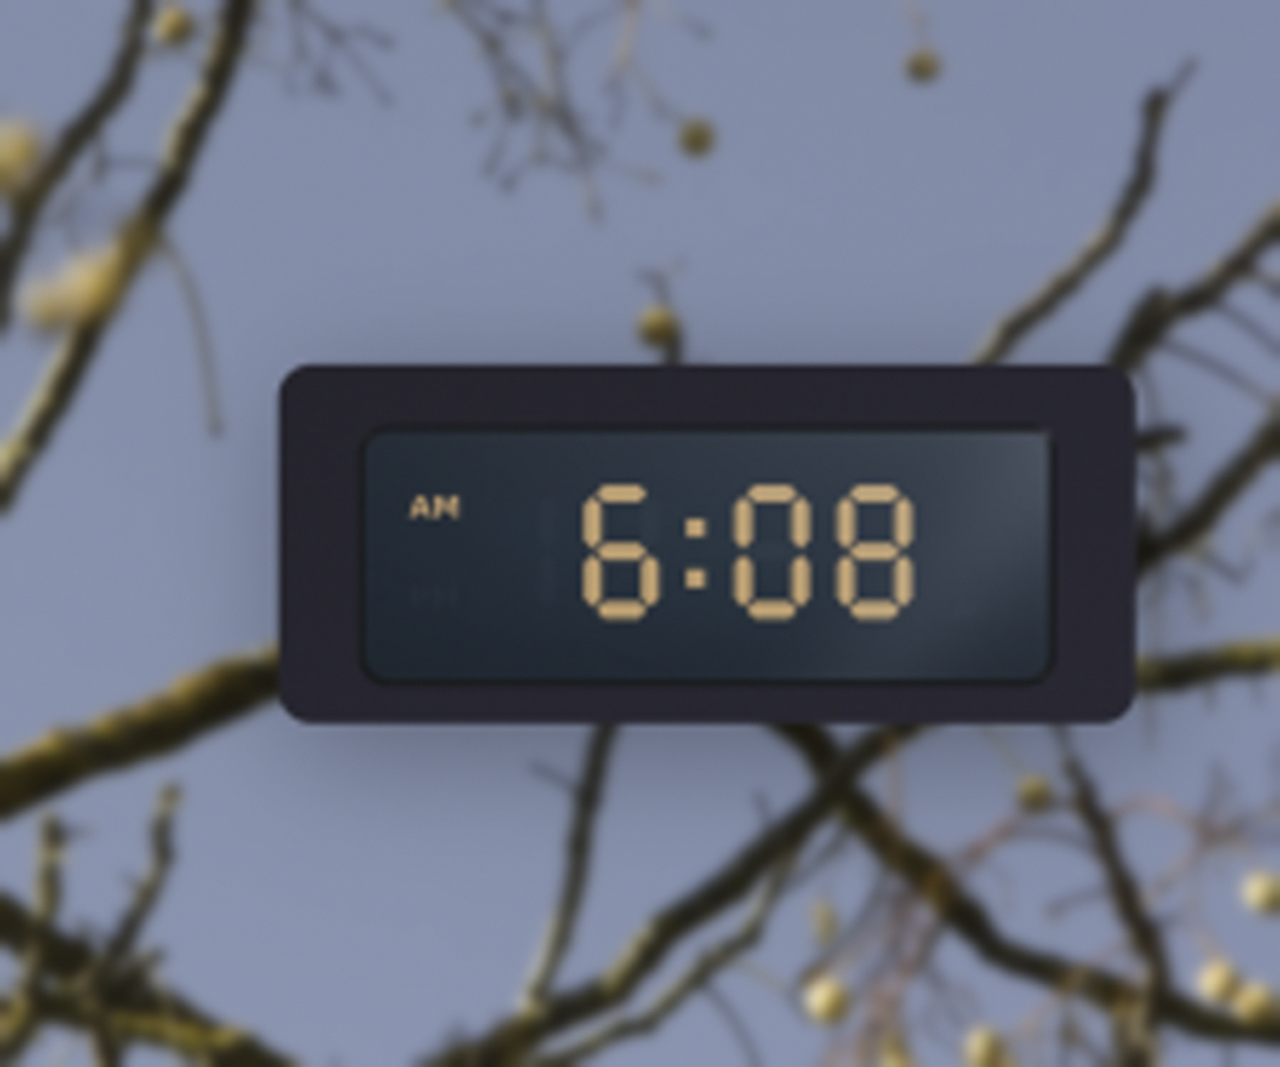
**6:08**
